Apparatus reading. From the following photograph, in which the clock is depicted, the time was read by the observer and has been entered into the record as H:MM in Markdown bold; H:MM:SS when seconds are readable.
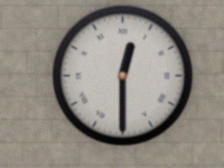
**12:30**
